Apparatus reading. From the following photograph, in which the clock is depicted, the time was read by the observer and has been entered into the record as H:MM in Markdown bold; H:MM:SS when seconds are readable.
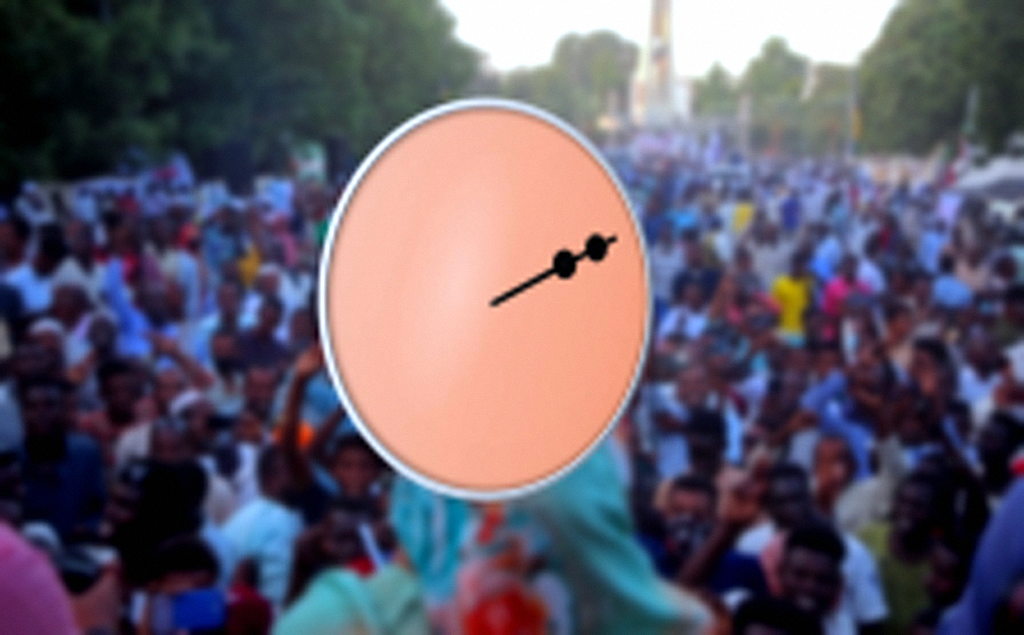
**2:11**
